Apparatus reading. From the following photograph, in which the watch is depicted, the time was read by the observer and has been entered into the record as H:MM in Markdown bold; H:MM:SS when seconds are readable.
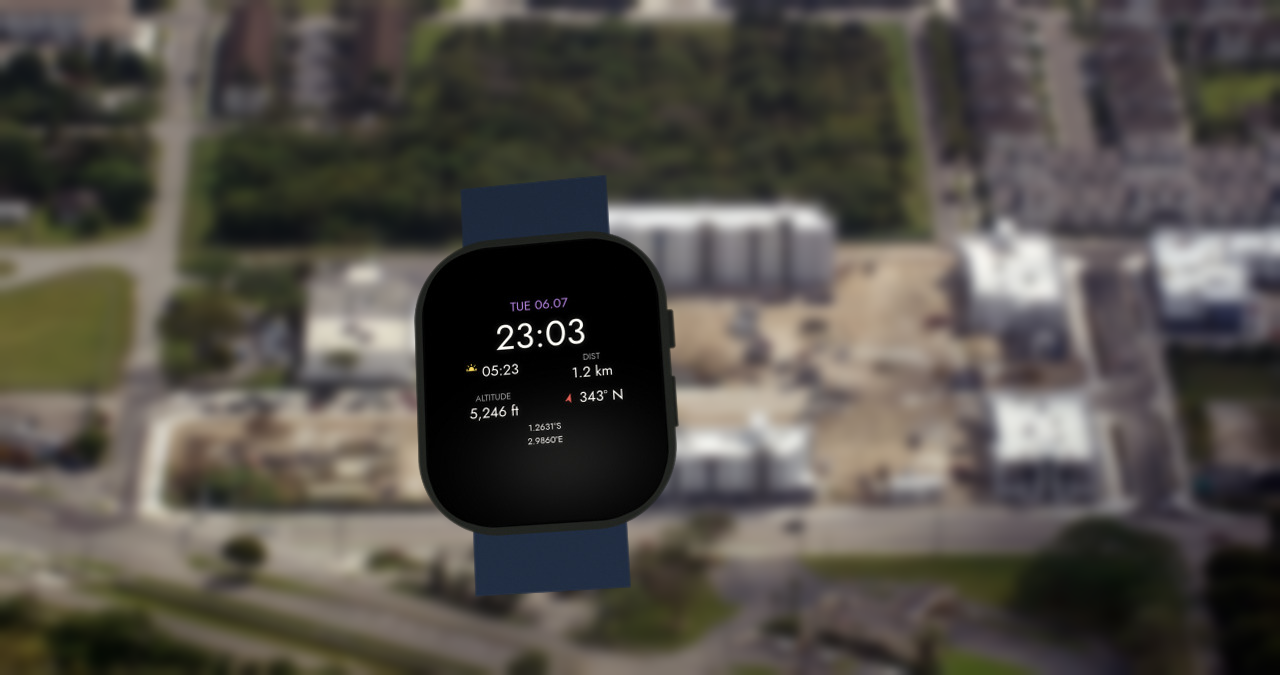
**23:03**
